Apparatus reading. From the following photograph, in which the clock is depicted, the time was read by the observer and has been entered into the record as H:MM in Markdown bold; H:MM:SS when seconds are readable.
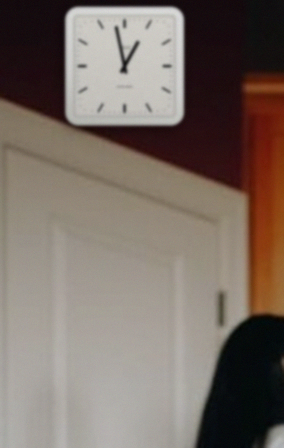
**12:58**
